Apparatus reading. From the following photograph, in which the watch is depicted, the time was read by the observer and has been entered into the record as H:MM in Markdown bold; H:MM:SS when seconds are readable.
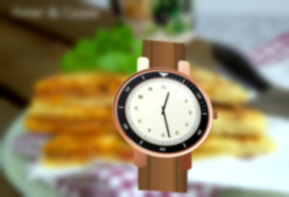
**12:28**
